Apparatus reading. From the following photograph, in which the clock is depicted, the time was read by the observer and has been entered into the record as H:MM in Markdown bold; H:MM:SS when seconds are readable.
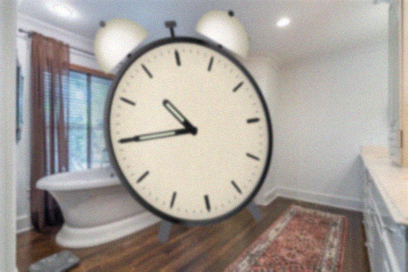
**10:45**
